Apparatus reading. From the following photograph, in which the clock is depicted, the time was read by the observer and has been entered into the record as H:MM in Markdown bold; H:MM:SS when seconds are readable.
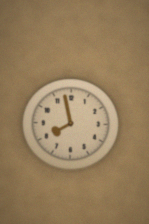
**7:58**
